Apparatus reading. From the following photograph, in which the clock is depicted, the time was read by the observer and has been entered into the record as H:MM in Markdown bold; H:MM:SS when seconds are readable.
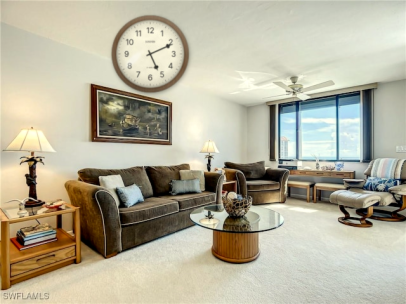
**5:11**
